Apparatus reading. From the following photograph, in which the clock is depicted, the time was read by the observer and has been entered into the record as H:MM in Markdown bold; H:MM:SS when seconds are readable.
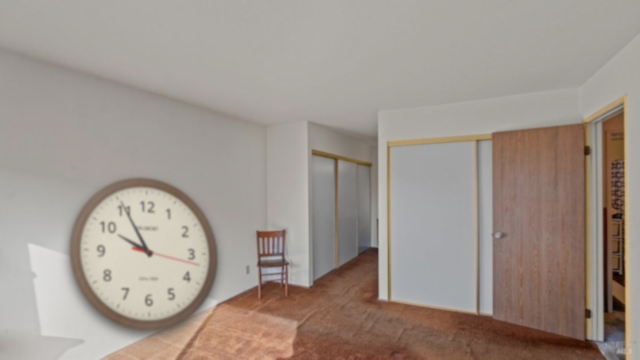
**9:55:17**
